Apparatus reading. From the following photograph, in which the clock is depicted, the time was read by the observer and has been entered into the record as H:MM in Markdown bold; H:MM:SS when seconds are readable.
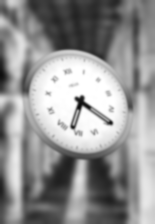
**7:24**
